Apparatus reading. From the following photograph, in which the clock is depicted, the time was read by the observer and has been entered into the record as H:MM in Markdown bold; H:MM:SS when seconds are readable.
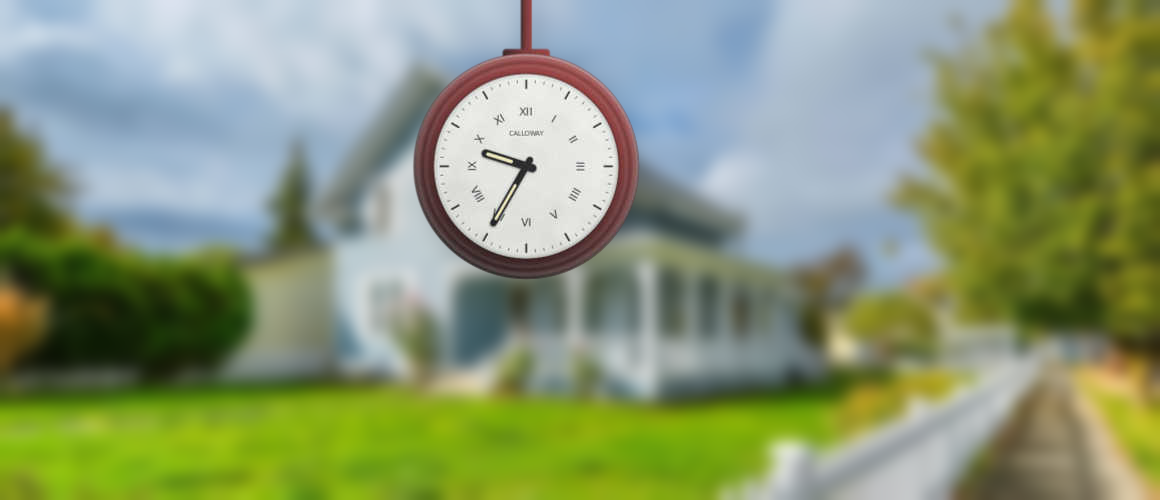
**9:35**
